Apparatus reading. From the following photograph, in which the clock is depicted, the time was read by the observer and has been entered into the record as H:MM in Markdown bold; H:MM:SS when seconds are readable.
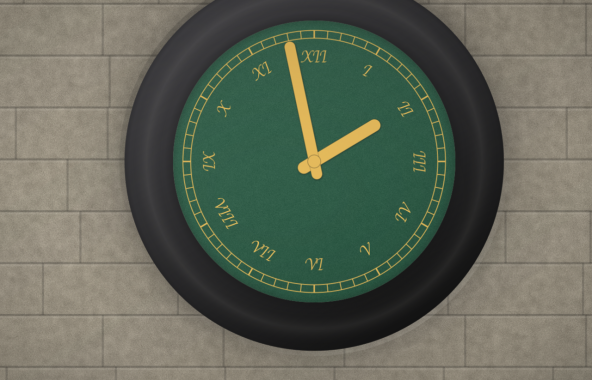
**1:58**
